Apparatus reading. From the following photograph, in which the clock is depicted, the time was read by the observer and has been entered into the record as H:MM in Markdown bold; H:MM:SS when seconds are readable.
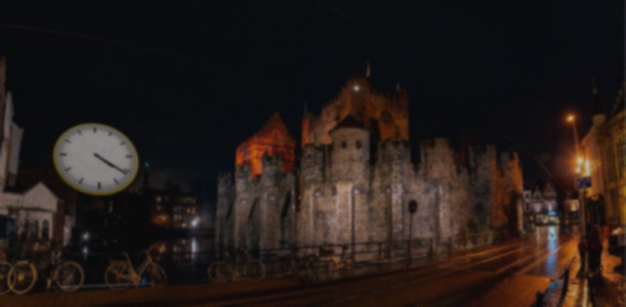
**4:21**
